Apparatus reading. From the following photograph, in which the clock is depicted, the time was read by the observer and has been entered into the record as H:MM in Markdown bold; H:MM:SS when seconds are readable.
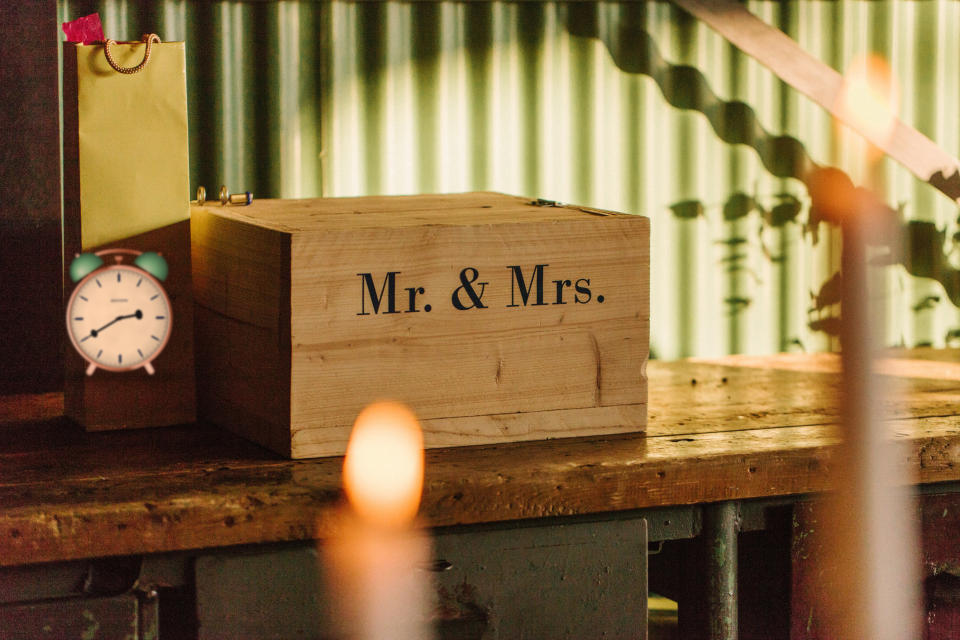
**2:40**
